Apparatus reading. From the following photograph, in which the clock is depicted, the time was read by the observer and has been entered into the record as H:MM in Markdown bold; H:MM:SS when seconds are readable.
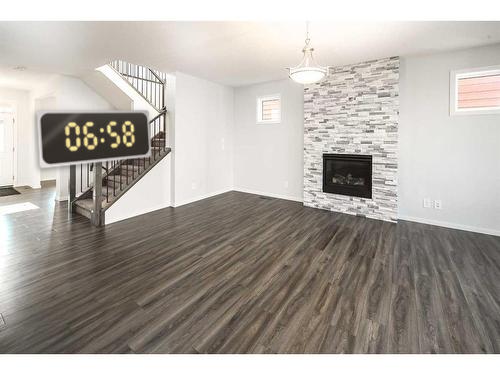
**6:58**
